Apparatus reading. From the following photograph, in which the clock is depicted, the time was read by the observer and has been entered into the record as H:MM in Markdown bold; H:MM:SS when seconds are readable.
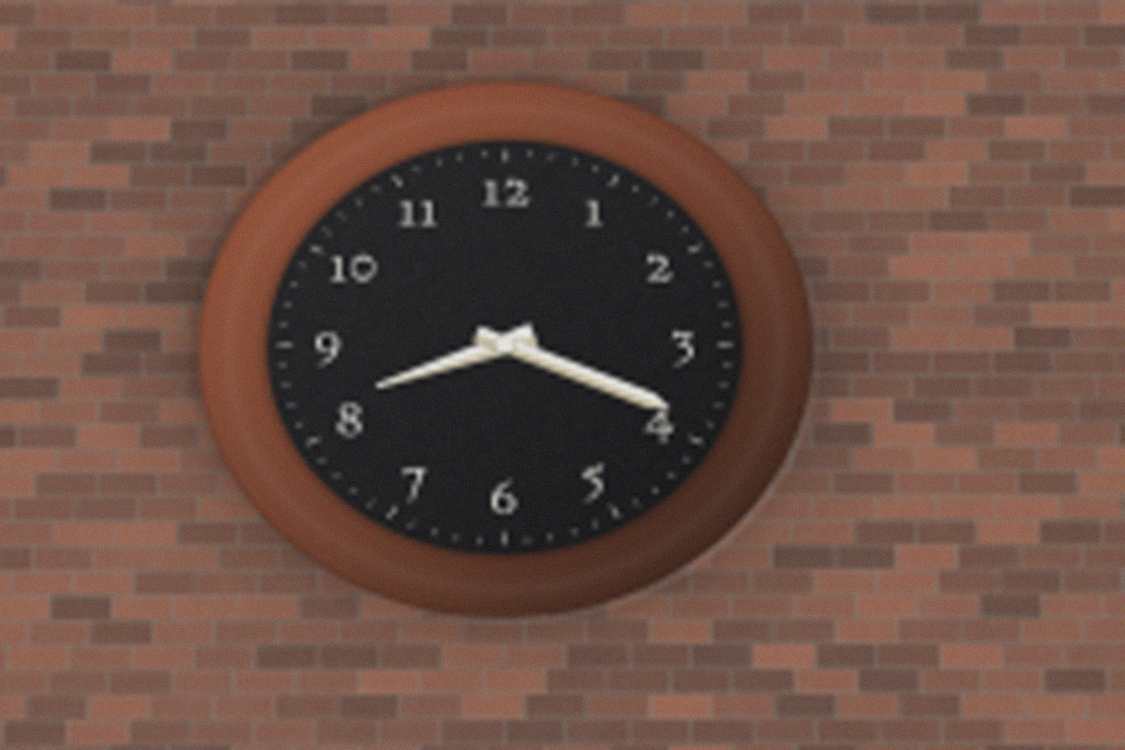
**8:19**
